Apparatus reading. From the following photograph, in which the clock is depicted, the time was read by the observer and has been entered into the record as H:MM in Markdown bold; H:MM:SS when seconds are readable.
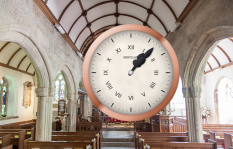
**1:07**
